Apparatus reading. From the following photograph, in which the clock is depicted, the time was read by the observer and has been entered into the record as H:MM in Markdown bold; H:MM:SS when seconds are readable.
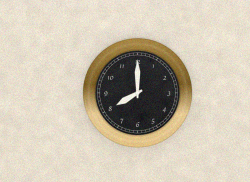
**8:00**
